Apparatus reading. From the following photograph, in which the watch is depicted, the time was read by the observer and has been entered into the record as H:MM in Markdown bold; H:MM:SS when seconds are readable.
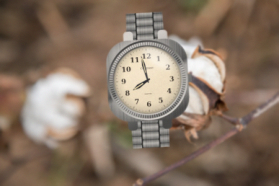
**7:58**
